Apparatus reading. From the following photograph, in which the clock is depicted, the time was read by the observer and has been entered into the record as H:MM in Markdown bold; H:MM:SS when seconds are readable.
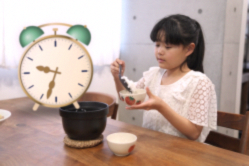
**9:33**
